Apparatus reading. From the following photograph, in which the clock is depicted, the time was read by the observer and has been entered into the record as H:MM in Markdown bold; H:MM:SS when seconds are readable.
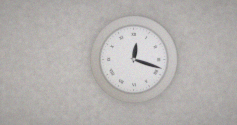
**12:18**
